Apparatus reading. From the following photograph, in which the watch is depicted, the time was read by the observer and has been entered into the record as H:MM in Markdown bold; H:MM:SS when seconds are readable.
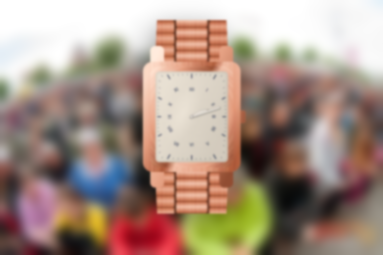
**2:12**
